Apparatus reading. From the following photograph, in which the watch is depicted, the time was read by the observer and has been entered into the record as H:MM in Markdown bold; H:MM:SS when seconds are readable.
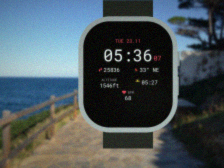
**5:36**
